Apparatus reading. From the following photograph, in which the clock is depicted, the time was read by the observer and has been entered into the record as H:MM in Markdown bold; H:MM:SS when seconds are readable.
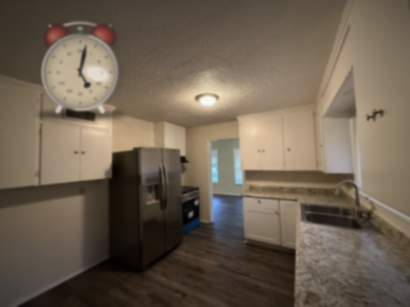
**5:02**
